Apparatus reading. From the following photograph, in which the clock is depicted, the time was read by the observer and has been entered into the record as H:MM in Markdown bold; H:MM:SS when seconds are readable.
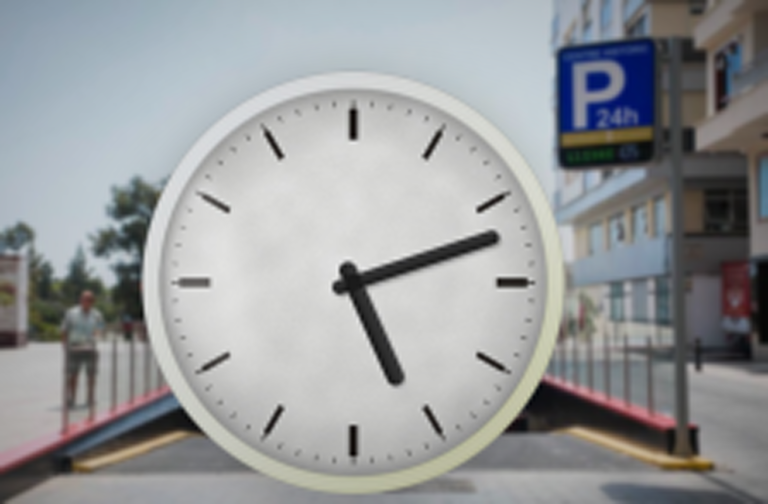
**5:12**
